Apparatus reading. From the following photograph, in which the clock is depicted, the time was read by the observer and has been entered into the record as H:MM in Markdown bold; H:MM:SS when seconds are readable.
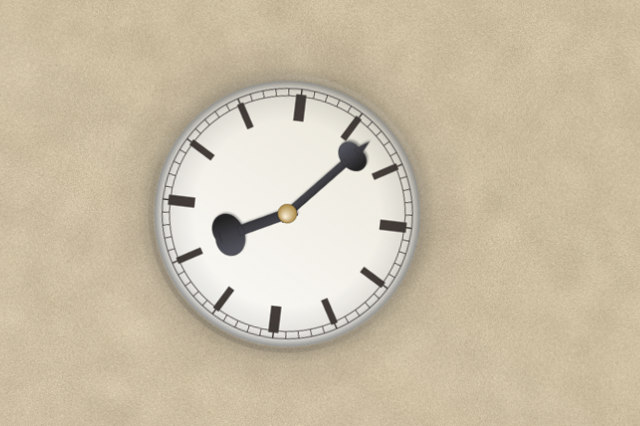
**8:07**
